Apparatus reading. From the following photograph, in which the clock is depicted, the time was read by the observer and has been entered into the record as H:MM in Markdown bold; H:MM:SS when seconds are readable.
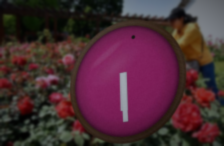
**5:27**
